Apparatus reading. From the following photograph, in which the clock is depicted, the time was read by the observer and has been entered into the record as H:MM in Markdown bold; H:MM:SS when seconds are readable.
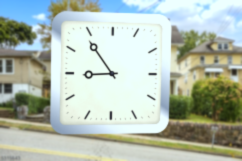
**8:54**
